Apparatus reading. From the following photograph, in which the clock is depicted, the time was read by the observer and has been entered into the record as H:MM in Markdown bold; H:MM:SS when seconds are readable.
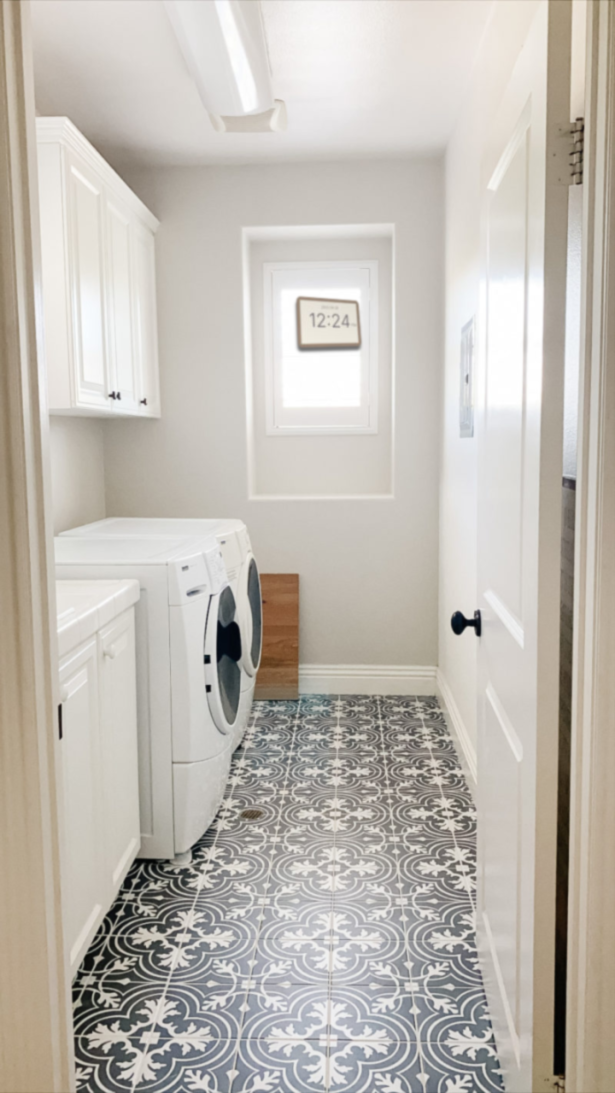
**12:24**
